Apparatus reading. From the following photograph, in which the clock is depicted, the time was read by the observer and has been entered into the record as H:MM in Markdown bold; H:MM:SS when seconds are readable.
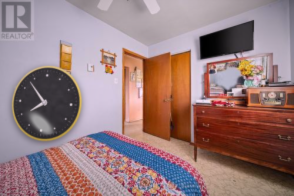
**7:53**
